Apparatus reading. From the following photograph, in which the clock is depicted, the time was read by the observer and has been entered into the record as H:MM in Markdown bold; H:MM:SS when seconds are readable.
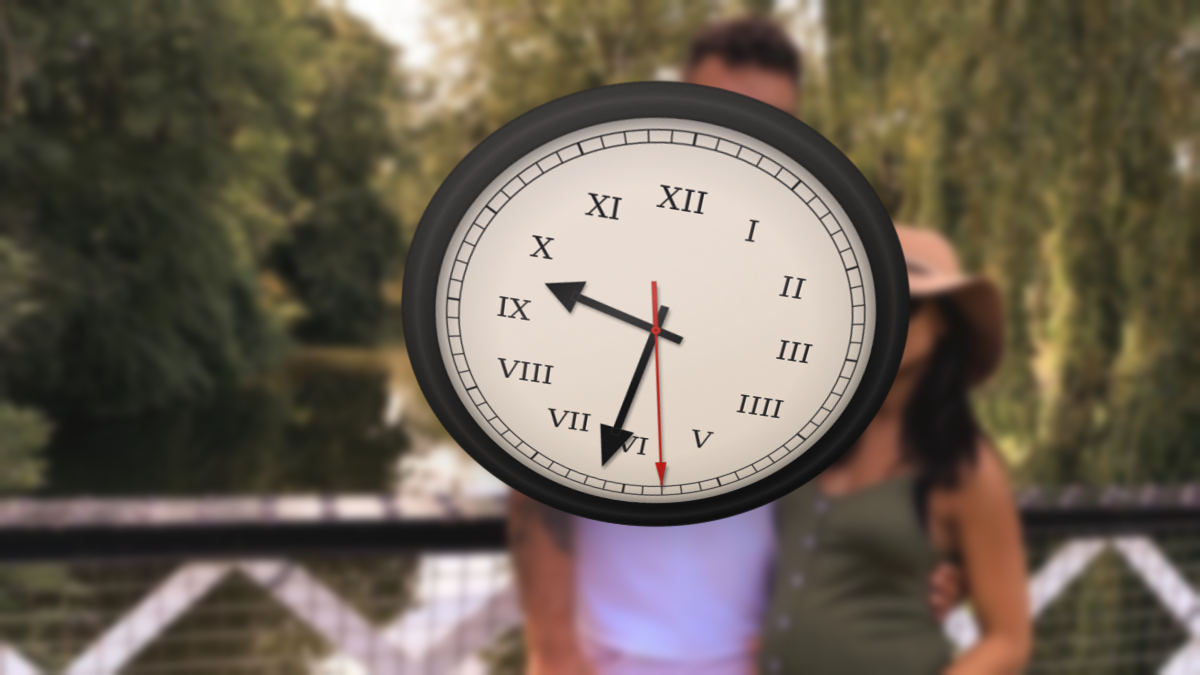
**9:31:28**
